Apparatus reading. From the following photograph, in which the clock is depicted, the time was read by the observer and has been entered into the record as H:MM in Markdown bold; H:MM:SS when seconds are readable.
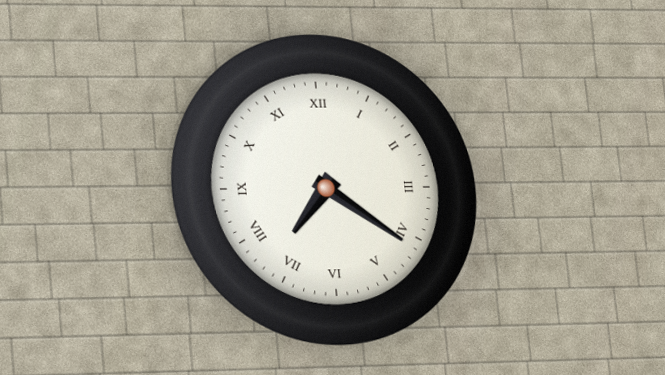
**7:21**
